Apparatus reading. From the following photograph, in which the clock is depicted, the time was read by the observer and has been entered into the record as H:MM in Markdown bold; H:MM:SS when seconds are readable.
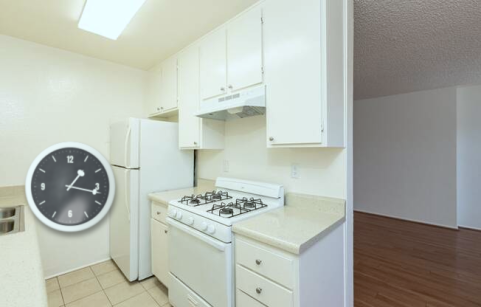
**1:17**
